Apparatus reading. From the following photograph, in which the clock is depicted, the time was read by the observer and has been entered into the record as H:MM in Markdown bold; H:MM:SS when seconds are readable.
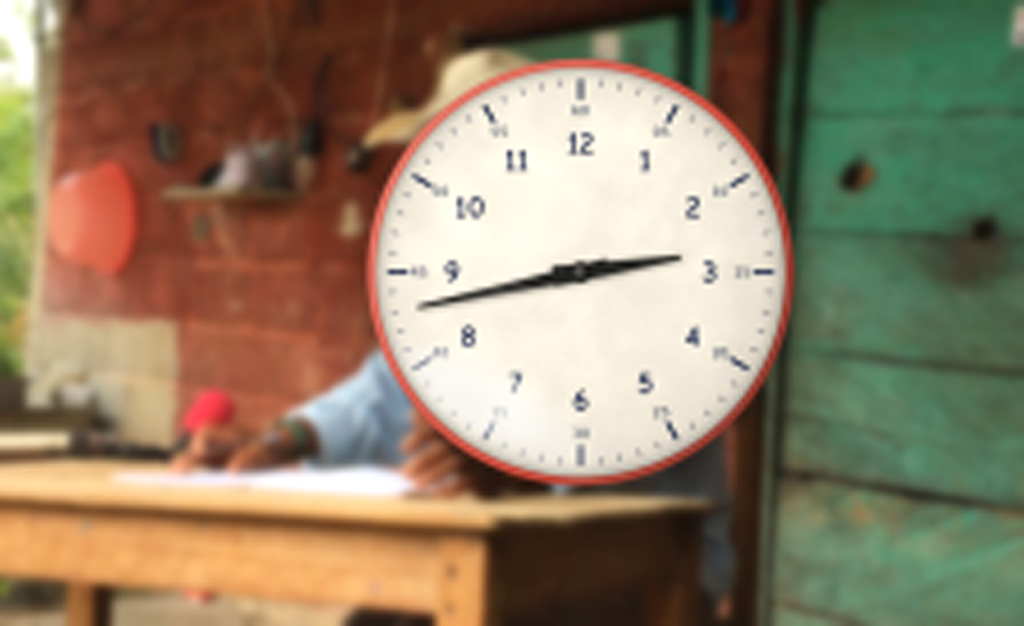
**2:43**
